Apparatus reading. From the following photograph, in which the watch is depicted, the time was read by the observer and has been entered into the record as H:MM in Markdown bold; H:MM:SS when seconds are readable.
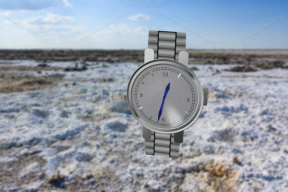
**12:32**
